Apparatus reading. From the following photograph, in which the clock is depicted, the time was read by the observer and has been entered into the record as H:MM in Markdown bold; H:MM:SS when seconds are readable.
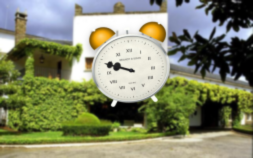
**9:49**
